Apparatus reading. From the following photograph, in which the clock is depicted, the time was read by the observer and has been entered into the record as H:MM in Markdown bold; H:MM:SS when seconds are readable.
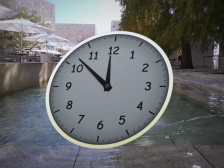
**11:52**
